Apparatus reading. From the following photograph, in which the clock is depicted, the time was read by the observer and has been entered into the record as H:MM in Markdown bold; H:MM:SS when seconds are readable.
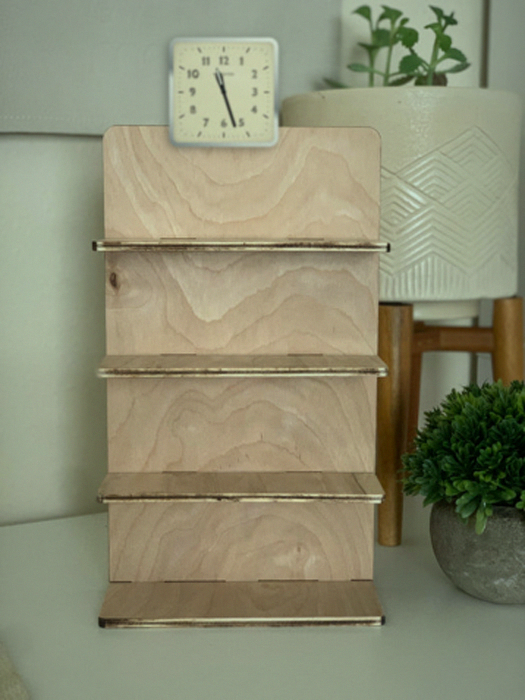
**11:27**
